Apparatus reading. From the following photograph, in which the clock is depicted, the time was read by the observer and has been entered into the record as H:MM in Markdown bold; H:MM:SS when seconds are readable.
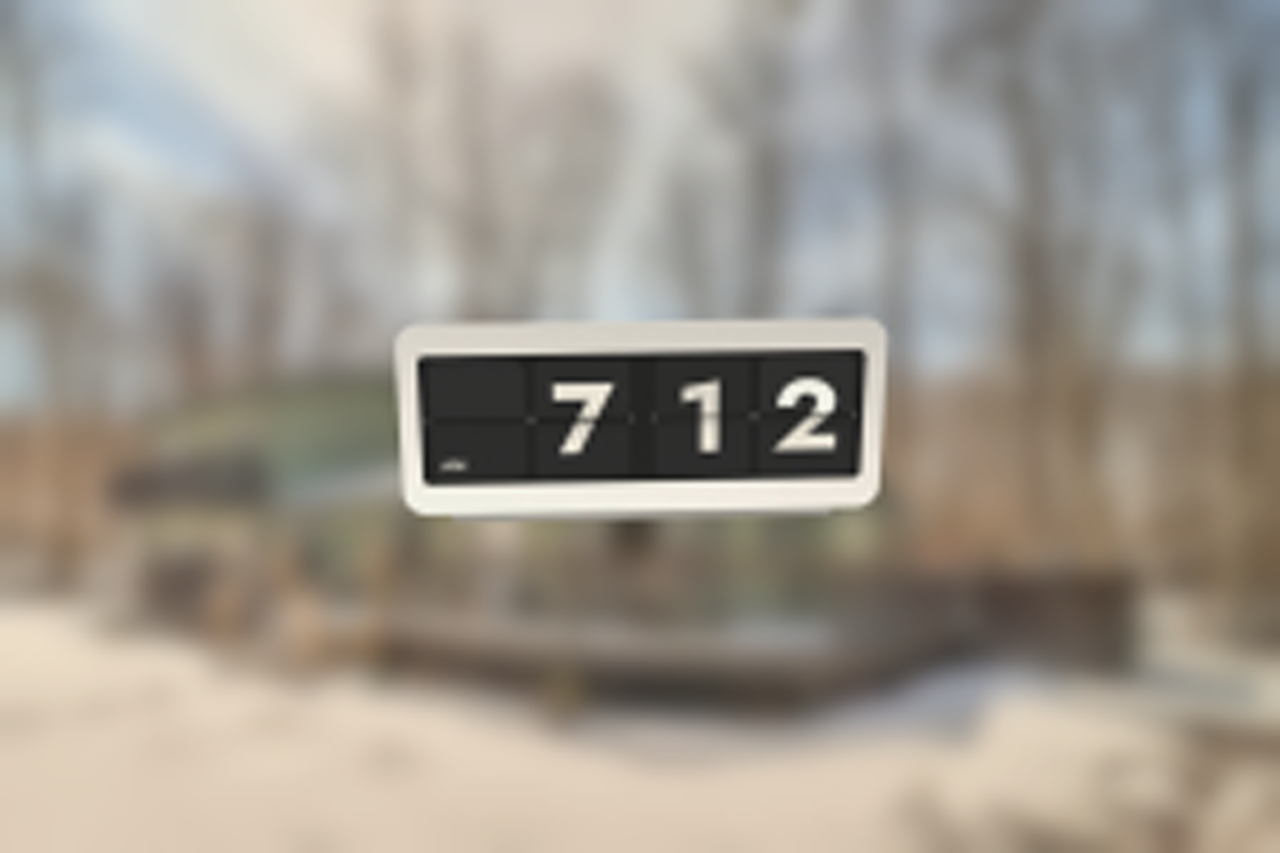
**7:12**
